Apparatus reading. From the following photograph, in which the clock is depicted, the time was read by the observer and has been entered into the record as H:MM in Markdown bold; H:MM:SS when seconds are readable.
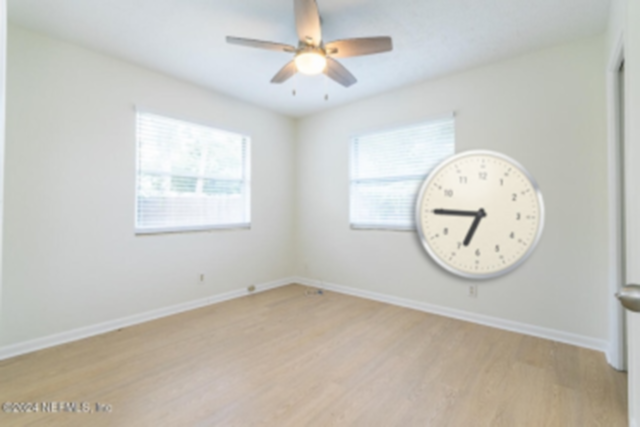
**6:45**
